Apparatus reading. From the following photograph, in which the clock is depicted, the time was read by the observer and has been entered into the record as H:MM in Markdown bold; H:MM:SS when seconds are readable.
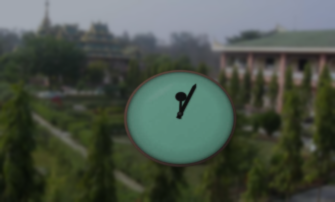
**12:04**
